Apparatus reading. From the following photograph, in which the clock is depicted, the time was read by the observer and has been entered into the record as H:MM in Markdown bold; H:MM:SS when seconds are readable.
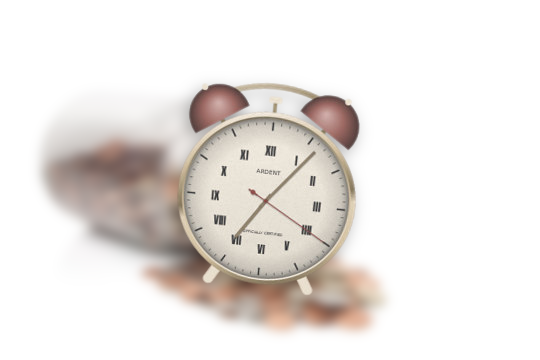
**7:06:20**
